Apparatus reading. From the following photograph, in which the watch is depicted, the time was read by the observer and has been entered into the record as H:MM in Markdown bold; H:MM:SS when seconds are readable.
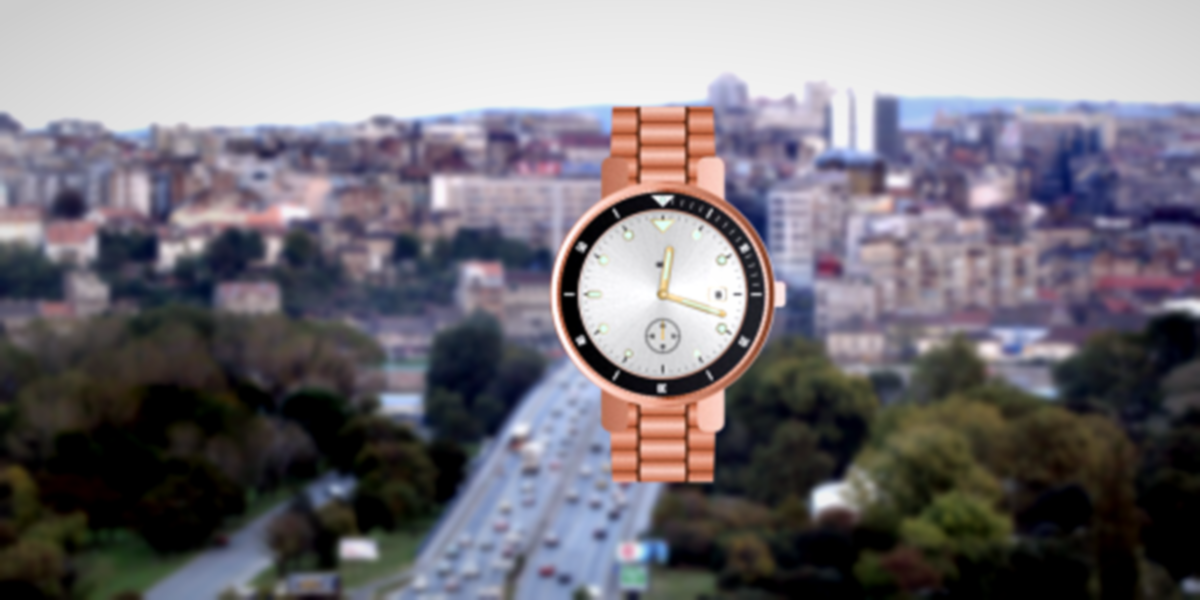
**12:18**
